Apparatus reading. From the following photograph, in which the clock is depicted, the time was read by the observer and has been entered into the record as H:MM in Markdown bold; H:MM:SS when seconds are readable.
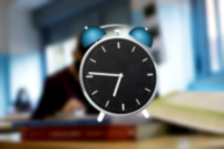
**6:46**
